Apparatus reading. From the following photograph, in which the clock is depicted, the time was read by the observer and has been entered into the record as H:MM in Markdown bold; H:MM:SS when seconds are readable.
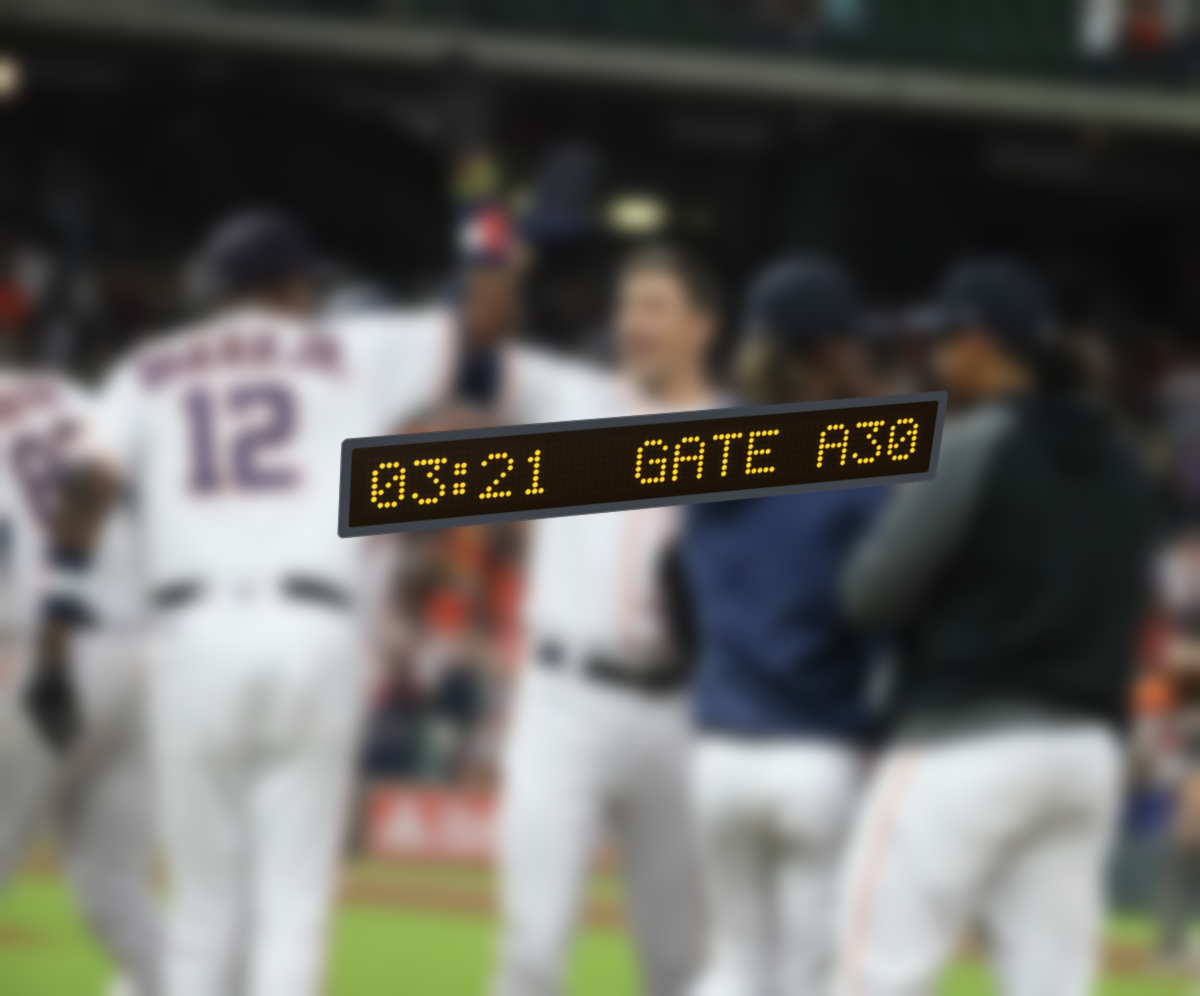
**3:21**
